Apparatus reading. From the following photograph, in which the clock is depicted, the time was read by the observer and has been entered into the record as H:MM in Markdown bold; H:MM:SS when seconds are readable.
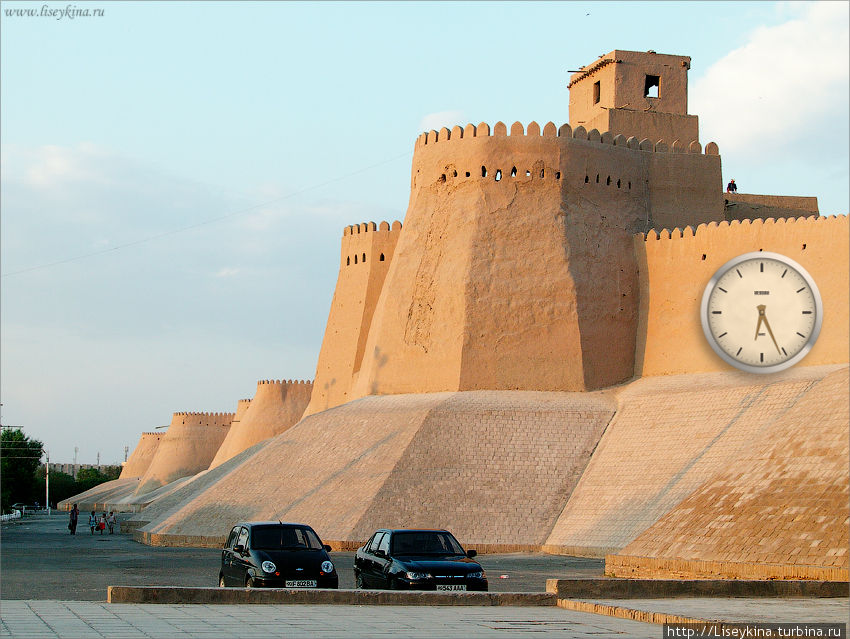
**6:26**
